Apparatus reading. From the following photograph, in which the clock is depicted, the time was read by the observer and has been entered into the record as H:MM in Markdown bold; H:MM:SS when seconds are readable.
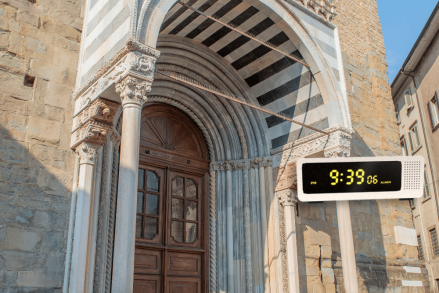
**9:39:06**
